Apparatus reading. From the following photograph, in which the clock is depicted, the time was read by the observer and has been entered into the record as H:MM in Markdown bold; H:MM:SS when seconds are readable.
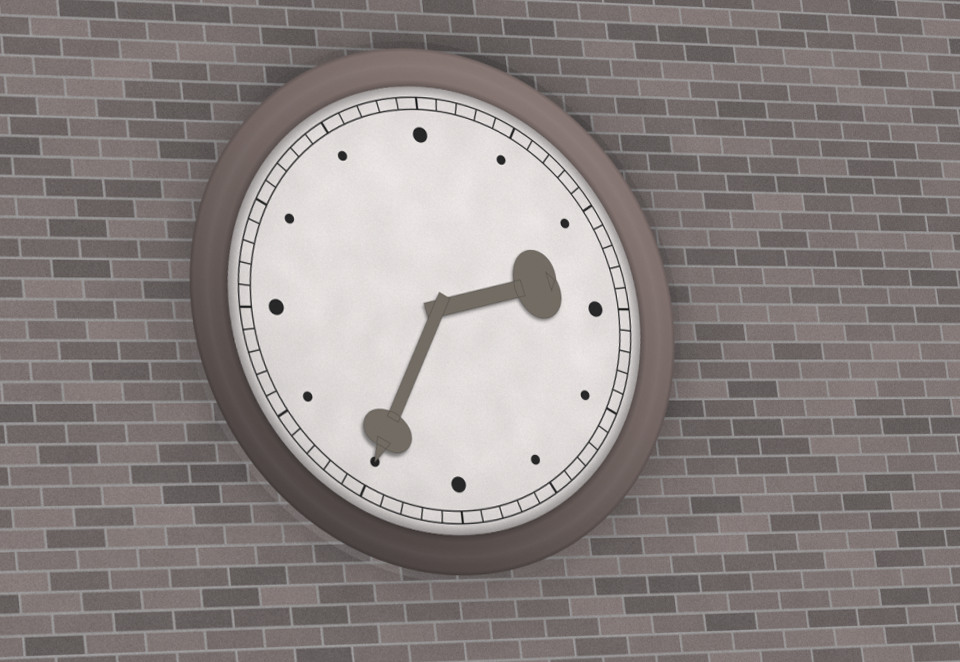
**2:35**
